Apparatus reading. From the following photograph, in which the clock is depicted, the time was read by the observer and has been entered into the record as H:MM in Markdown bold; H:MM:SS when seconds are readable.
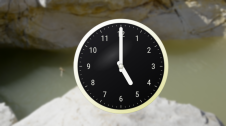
**5:00**
